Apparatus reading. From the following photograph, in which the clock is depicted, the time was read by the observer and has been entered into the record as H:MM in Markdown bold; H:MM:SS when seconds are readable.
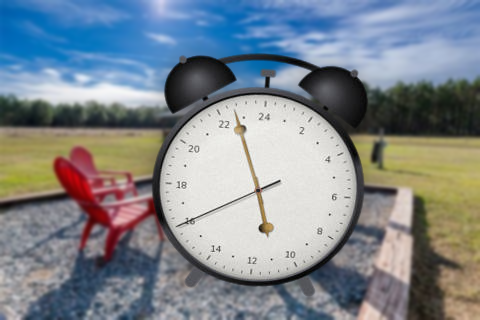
**10:56:40**
